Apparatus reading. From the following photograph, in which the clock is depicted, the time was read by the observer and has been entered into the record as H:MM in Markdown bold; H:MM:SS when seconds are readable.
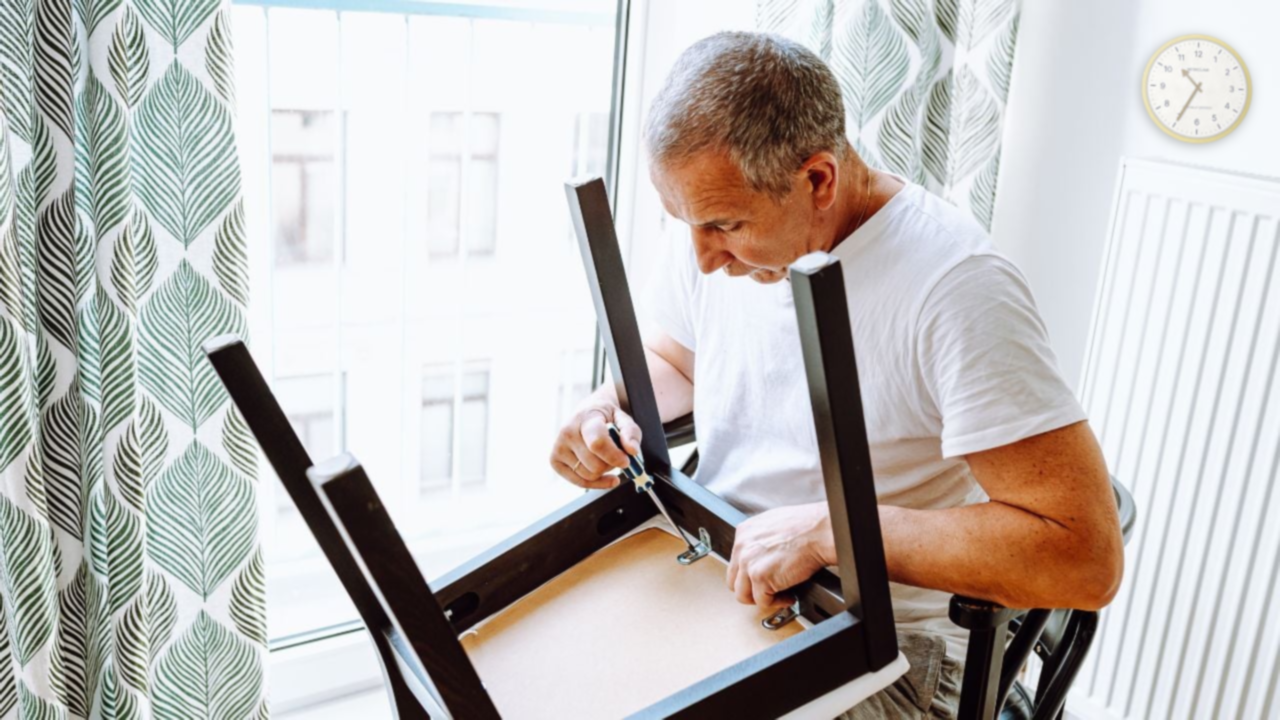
**10:35**
